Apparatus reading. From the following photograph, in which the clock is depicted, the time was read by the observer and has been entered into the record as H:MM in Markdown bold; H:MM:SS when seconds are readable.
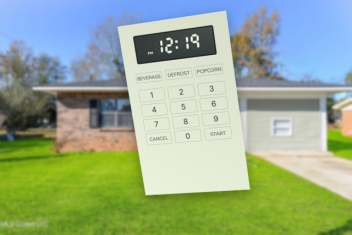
**12:19**
